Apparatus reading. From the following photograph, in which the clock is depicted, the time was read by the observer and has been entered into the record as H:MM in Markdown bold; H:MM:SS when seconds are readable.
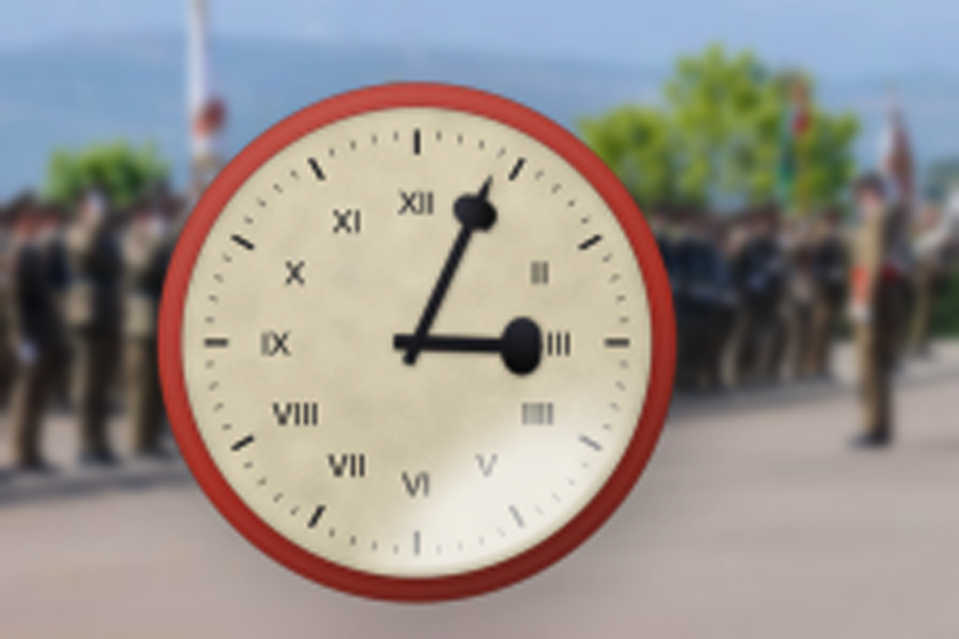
**3:04**
